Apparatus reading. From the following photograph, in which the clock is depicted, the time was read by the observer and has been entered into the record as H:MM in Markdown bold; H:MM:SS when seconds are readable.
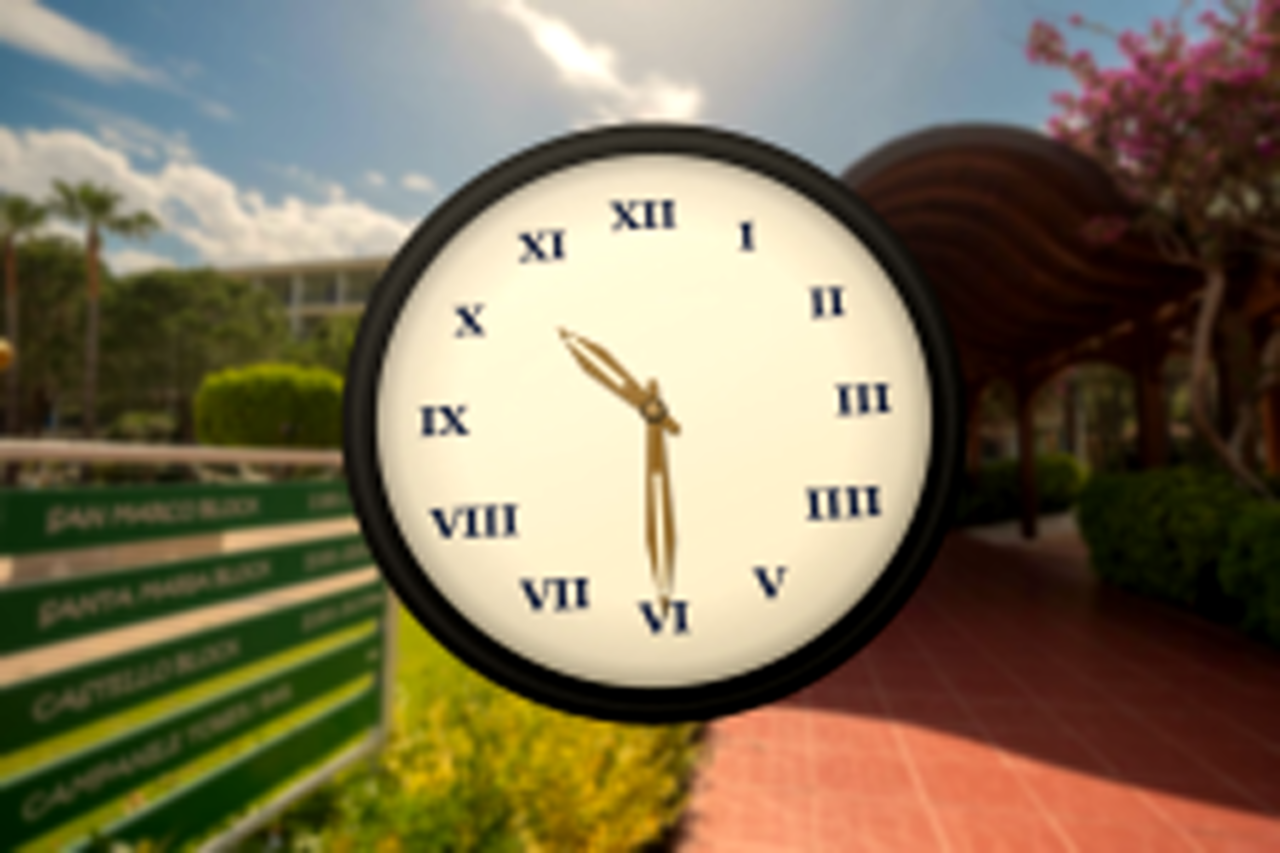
**10:30**
